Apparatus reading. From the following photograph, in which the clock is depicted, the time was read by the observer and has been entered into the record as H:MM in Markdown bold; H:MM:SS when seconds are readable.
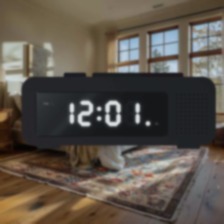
**12:01**
